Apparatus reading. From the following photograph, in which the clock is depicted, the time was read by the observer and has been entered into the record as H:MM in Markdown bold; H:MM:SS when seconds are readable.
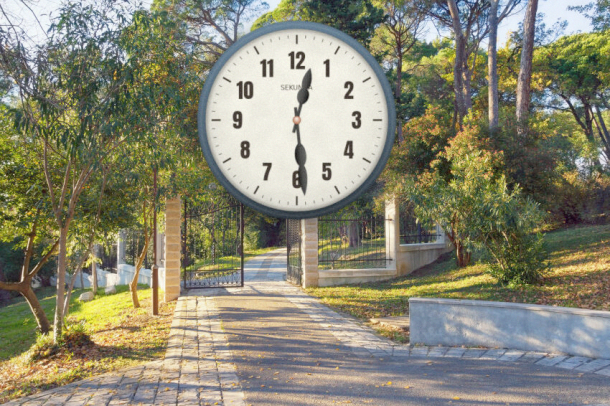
**12:29**
